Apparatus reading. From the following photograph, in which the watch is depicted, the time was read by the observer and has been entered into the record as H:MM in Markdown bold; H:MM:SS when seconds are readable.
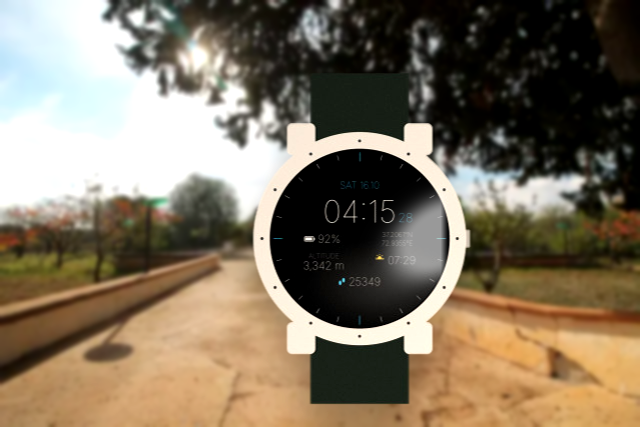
**4:15:28**
